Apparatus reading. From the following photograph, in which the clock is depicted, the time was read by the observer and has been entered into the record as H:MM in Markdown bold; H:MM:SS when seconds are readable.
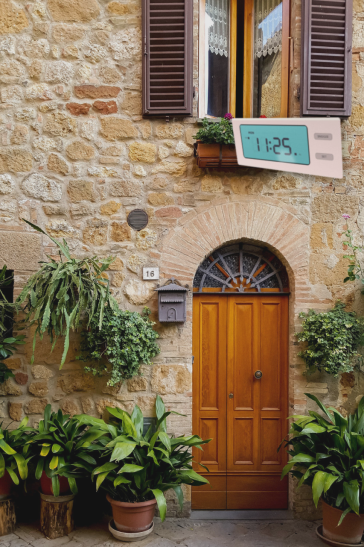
**11:25**
